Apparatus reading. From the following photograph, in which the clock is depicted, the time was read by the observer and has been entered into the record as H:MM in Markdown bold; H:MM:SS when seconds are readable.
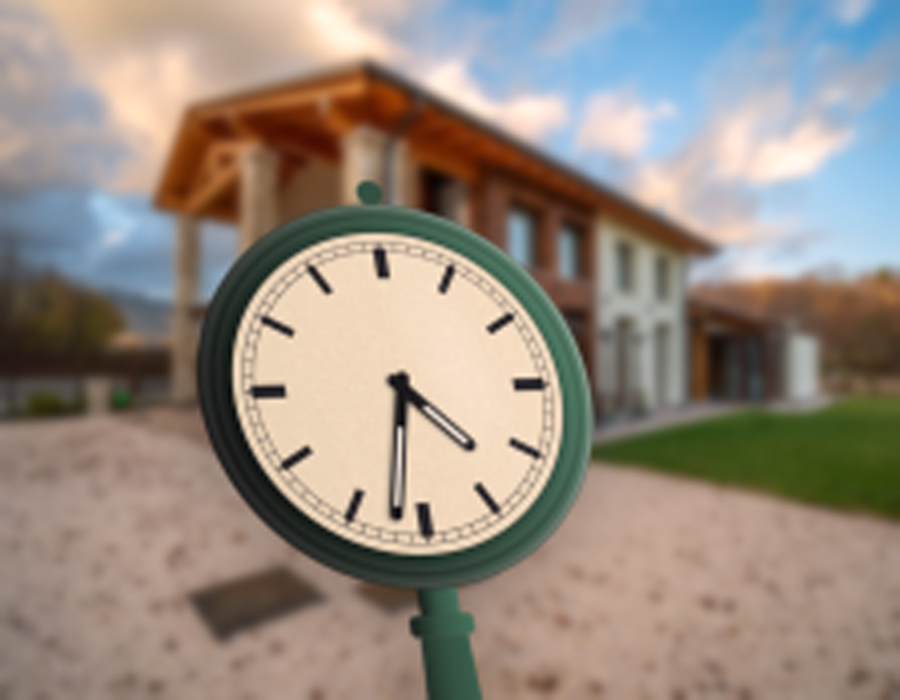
**4:32**
